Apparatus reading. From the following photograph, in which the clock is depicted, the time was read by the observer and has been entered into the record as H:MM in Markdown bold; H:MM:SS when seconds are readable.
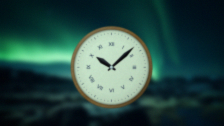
**10:08**
